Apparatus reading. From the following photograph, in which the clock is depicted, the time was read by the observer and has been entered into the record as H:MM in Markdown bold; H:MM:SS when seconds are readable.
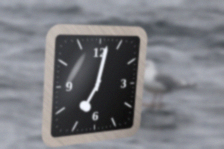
**7:02**
